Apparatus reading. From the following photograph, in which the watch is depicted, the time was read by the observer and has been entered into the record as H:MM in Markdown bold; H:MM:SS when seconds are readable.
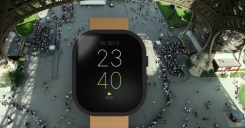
**23:40**
